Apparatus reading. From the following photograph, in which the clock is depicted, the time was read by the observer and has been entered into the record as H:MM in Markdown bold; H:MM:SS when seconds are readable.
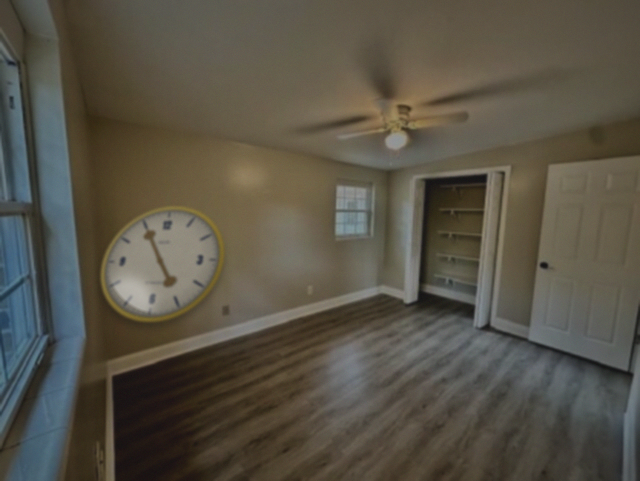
**4:55**
